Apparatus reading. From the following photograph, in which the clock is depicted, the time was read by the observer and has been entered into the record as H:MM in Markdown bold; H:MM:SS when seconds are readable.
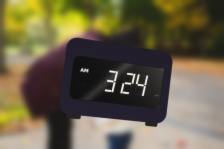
**3:24**
